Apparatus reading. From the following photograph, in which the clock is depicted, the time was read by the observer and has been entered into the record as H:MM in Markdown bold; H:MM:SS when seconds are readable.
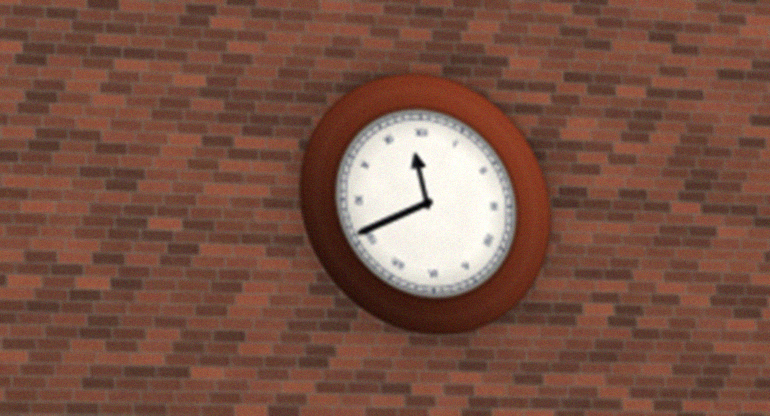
**11:41**
